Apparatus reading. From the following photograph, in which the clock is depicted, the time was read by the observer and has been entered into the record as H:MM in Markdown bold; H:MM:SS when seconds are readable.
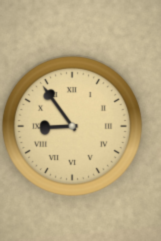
**8:54**
